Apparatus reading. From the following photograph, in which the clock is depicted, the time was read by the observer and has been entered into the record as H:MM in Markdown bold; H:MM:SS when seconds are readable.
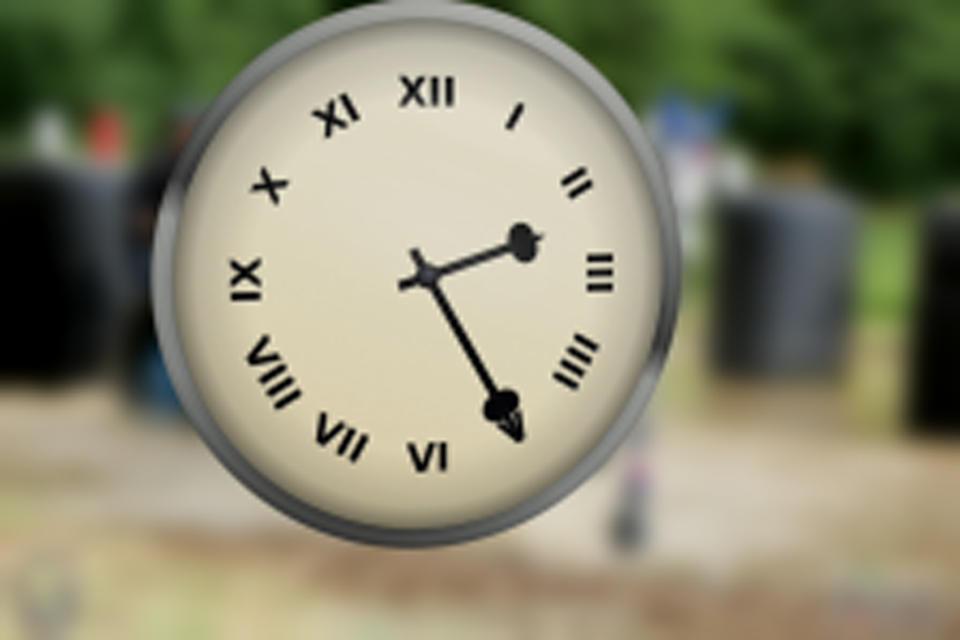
**2:25**
